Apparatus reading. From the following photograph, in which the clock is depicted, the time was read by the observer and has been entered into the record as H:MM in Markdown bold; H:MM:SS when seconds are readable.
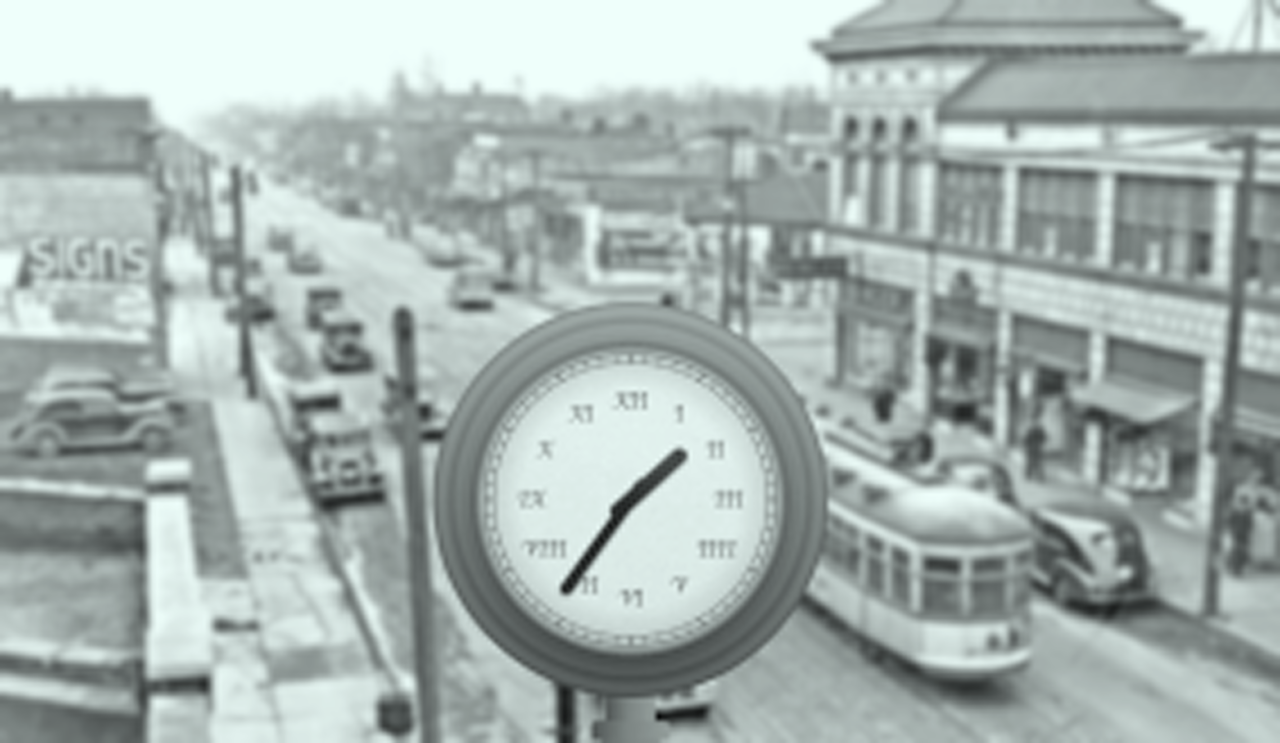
**1:36**
